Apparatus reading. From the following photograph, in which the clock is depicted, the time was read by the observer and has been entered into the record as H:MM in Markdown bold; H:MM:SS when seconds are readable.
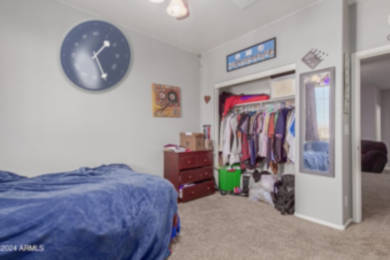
**1:26**
